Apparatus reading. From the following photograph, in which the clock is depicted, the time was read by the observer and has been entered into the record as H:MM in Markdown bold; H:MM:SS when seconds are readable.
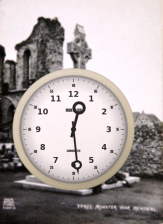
**12:29**
